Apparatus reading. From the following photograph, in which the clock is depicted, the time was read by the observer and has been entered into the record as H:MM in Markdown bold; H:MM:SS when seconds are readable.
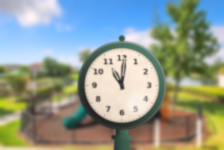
**11:01**
